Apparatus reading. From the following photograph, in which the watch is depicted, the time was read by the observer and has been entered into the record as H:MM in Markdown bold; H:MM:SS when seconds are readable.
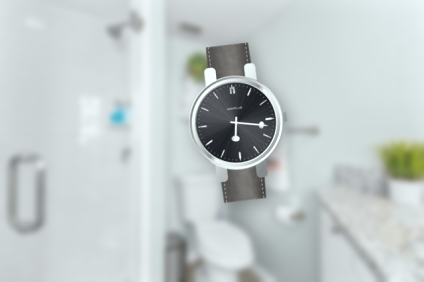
**6:17**
